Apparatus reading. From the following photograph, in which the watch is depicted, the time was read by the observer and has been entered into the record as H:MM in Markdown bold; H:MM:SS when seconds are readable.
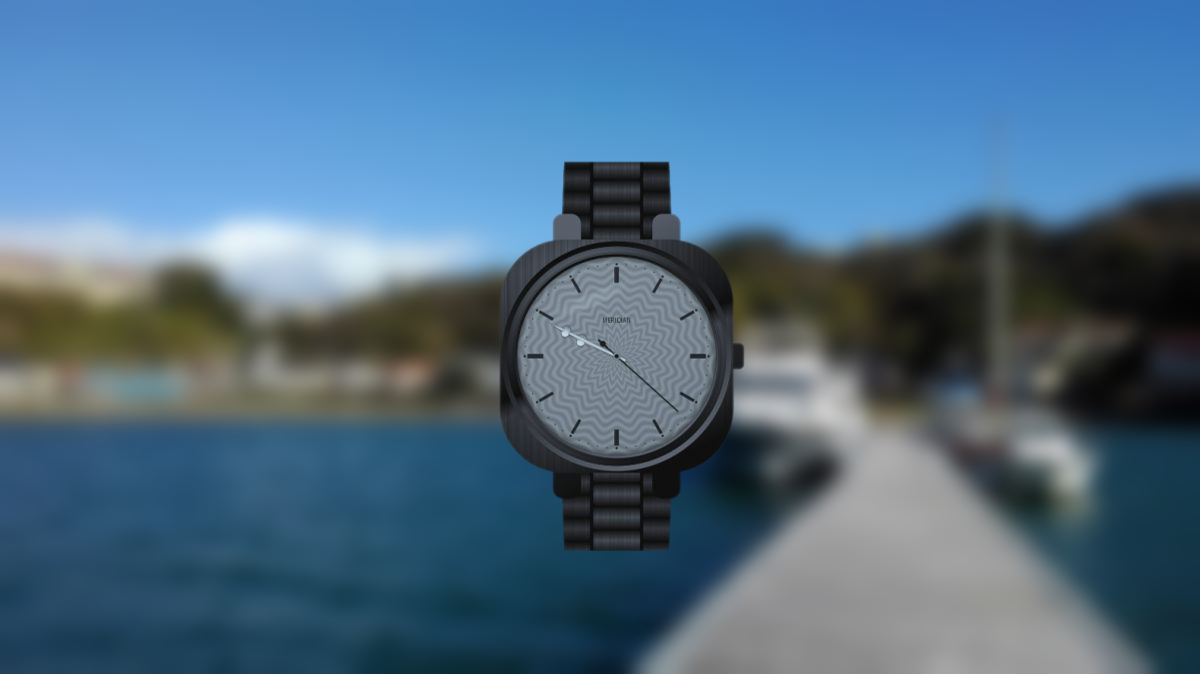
**9:49:22**
